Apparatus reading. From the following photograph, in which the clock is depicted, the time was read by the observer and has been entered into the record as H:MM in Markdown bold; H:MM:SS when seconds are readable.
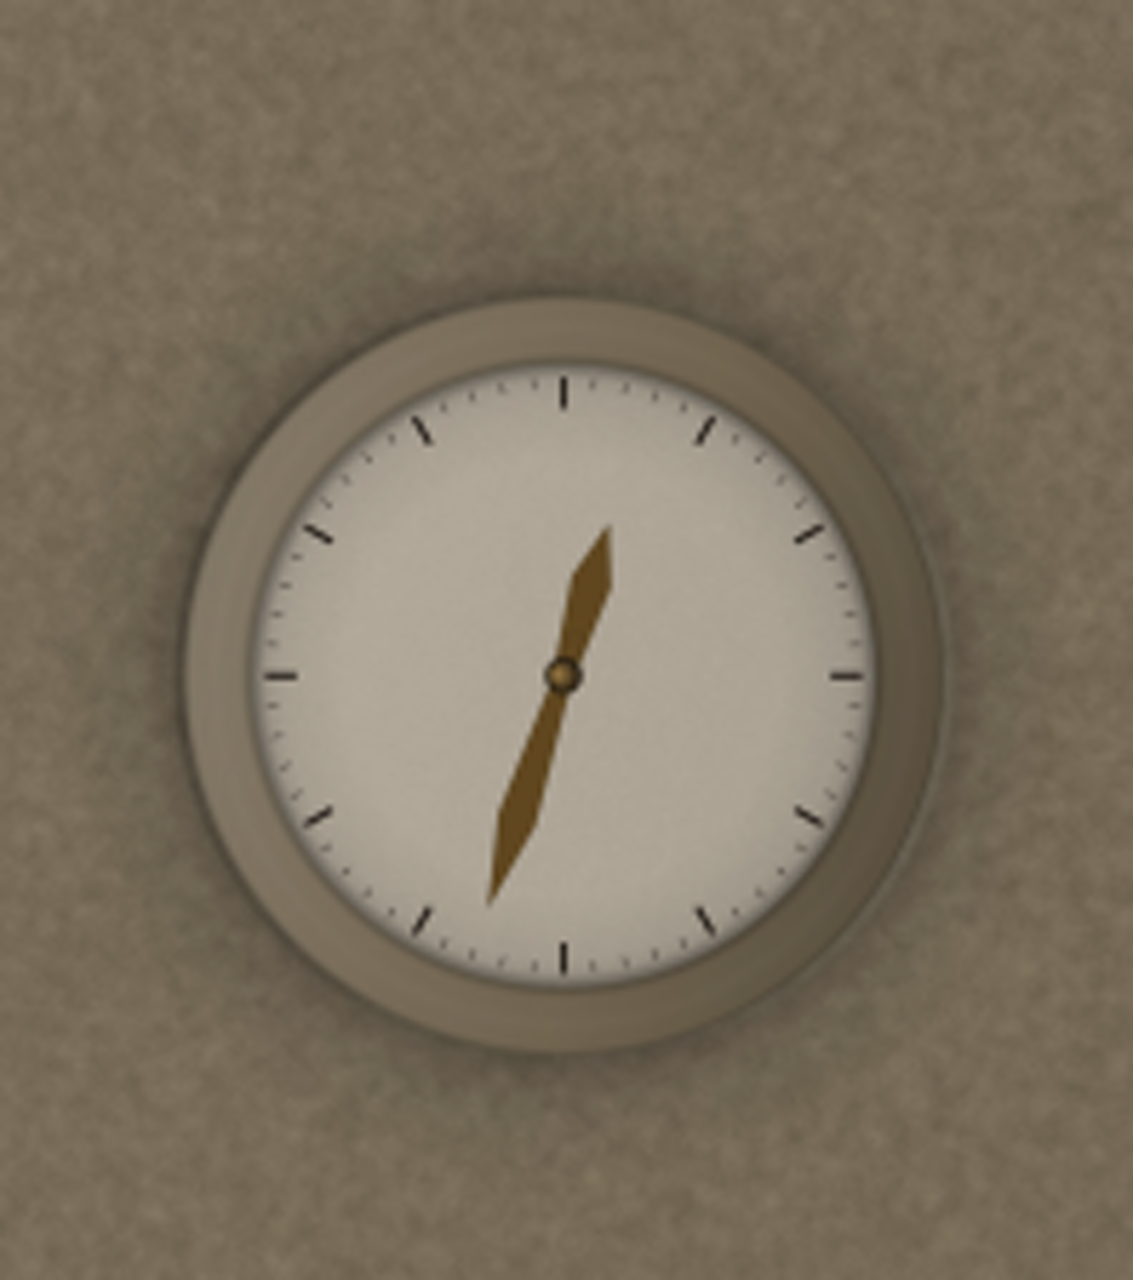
**12:33**
